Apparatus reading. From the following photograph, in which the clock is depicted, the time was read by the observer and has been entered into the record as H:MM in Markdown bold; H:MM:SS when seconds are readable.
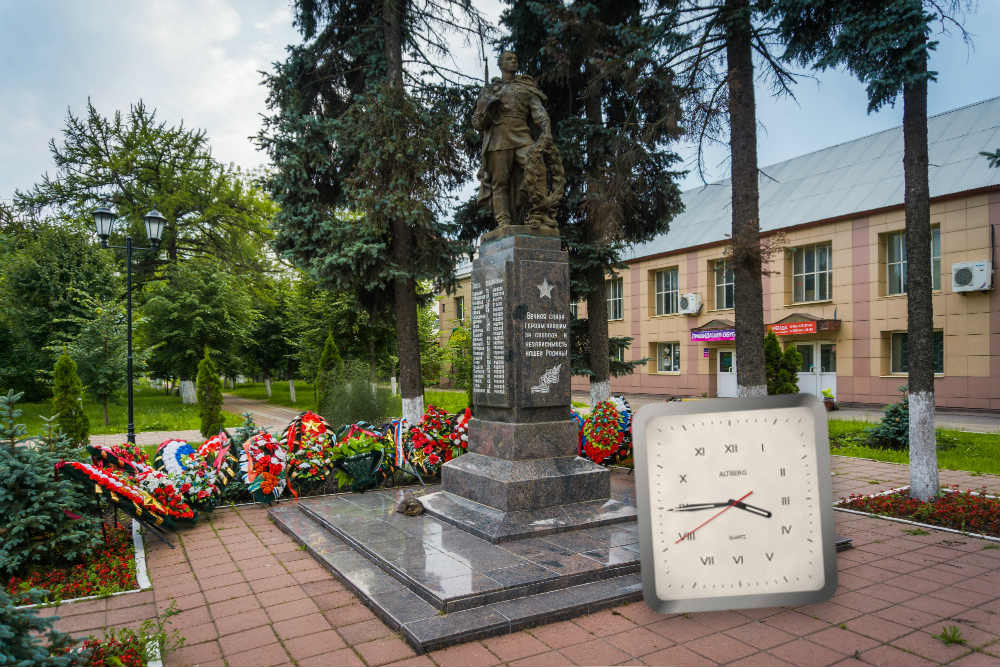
**3:44:40**
